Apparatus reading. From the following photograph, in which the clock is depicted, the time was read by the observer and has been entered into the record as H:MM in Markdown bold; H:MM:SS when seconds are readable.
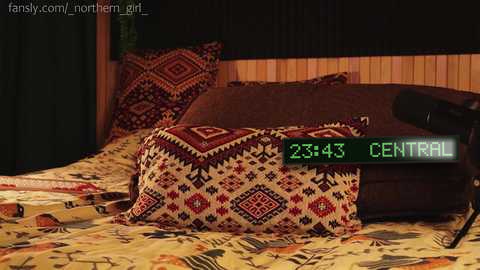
**23:43**
